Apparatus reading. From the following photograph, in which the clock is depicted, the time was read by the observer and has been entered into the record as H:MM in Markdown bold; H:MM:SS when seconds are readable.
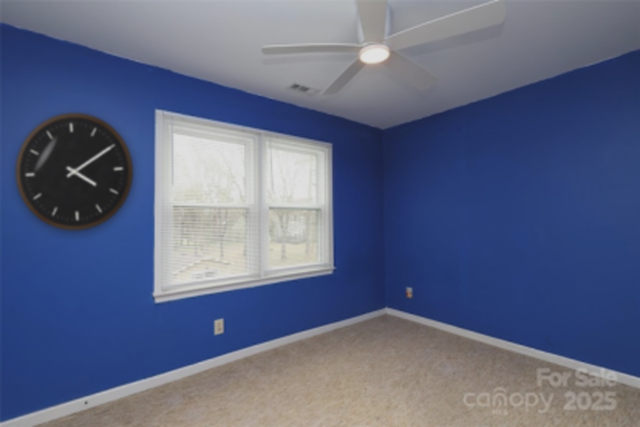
**4:10**
